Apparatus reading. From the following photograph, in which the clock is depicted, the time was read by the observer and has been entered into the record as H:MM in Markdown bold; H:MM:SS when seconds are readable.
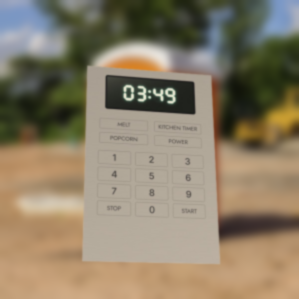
**3:49**
